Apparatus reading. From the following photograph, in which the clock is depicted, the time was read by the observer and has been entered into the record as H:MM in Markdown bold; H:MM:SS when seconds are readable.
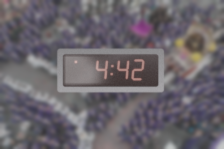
**4:42**
